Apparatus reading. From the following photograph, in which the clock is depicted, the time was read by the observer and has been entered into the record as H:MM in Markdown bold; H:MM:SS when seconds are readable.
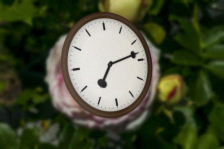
**7:13**
